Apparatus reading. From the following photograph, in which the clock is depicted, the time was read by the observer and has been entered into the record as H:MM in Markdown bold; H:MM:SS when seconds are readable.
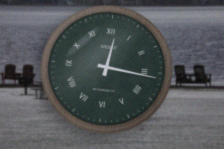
**12:16**
